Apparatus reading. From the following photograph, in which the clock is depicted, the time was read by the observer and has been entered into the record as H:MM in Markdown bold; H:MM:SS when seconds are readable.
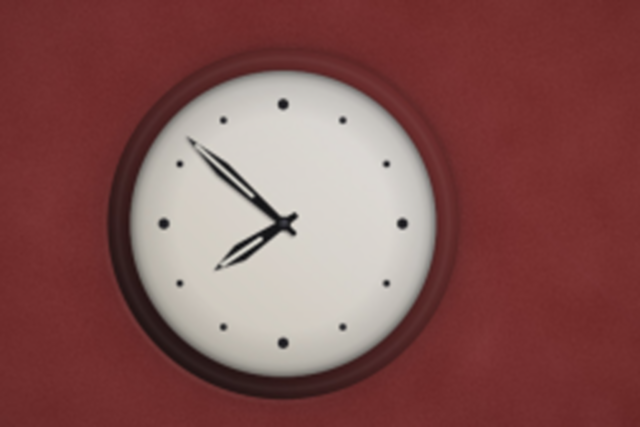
**7:52**
